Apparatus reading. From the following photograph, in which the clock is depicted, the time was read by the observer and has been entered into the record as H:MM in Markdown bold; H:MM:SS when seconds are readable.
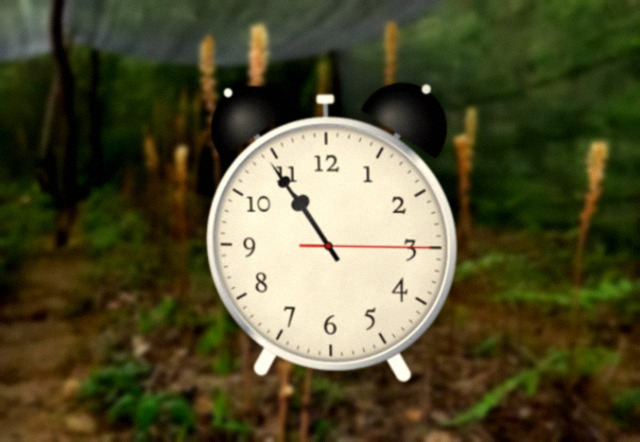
**10:54:15**
